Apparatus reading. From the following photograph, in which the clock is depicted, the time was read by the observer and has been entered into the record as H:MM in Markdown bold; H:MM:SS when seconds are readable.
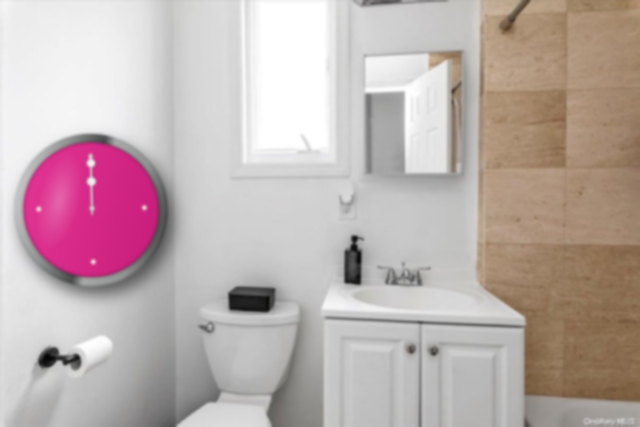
**12:00**
